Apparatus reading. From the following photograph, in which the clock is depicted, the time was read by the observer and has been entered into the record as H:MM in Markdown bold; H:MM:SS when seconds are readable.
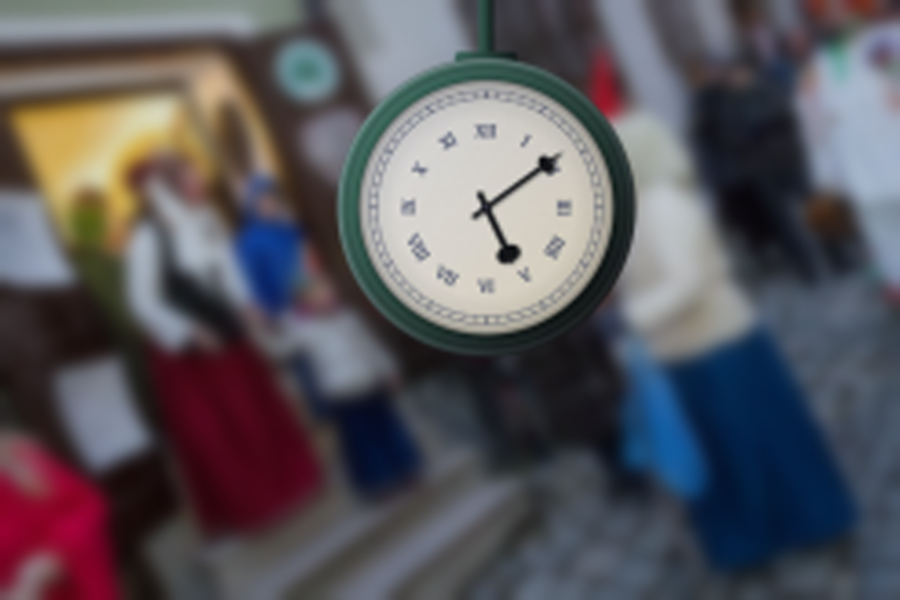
**5:09**
